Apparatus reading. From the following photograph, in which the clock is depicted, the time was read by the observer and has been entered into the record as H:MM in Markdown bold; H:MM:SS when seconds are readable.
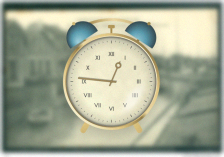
**12:46**
